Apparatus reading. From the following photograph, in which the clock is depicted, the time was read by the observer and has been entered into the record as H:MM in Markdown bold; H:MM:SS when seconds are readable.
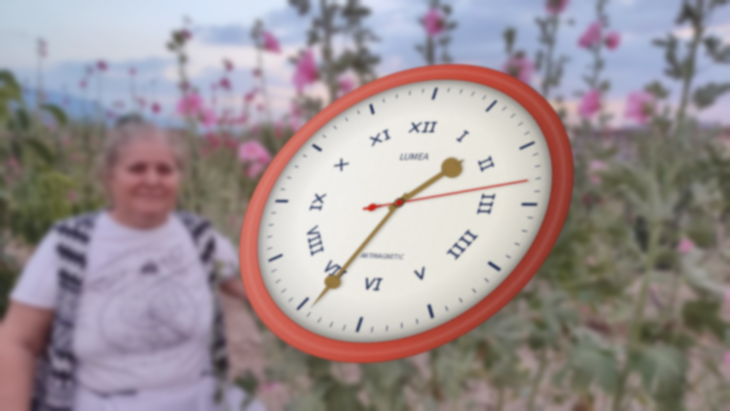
**1:34:13**
